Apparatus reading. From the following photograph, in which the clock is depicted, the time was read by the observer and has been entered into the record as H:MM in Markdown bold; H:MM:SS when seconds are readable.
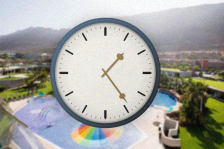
**1:24**
